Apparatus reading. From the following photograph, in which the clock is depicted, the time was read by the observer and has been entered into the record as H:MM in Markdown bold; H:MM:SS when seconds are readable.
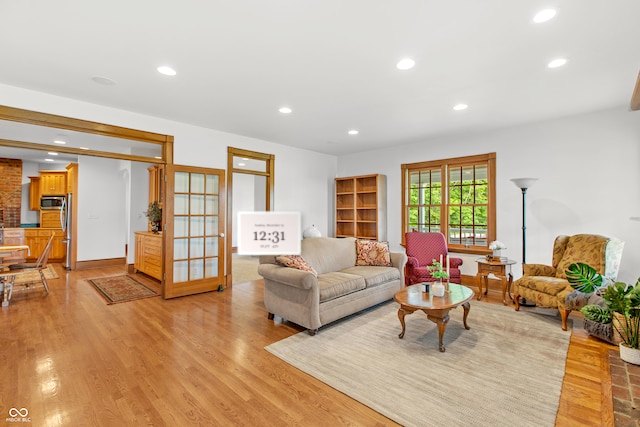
**12:31**
